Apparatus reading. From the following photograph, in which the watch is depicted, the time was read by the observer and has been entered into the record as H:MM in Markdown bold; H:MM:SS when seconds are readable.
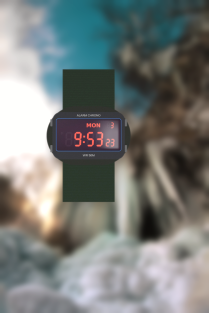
**9:53:23**
